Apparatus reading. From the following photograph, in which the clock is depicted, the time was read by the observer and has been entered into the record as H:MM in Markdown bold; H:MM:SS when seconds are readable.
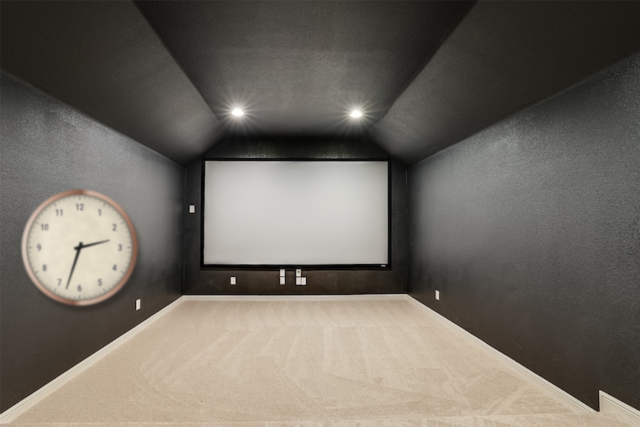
**2:33**
